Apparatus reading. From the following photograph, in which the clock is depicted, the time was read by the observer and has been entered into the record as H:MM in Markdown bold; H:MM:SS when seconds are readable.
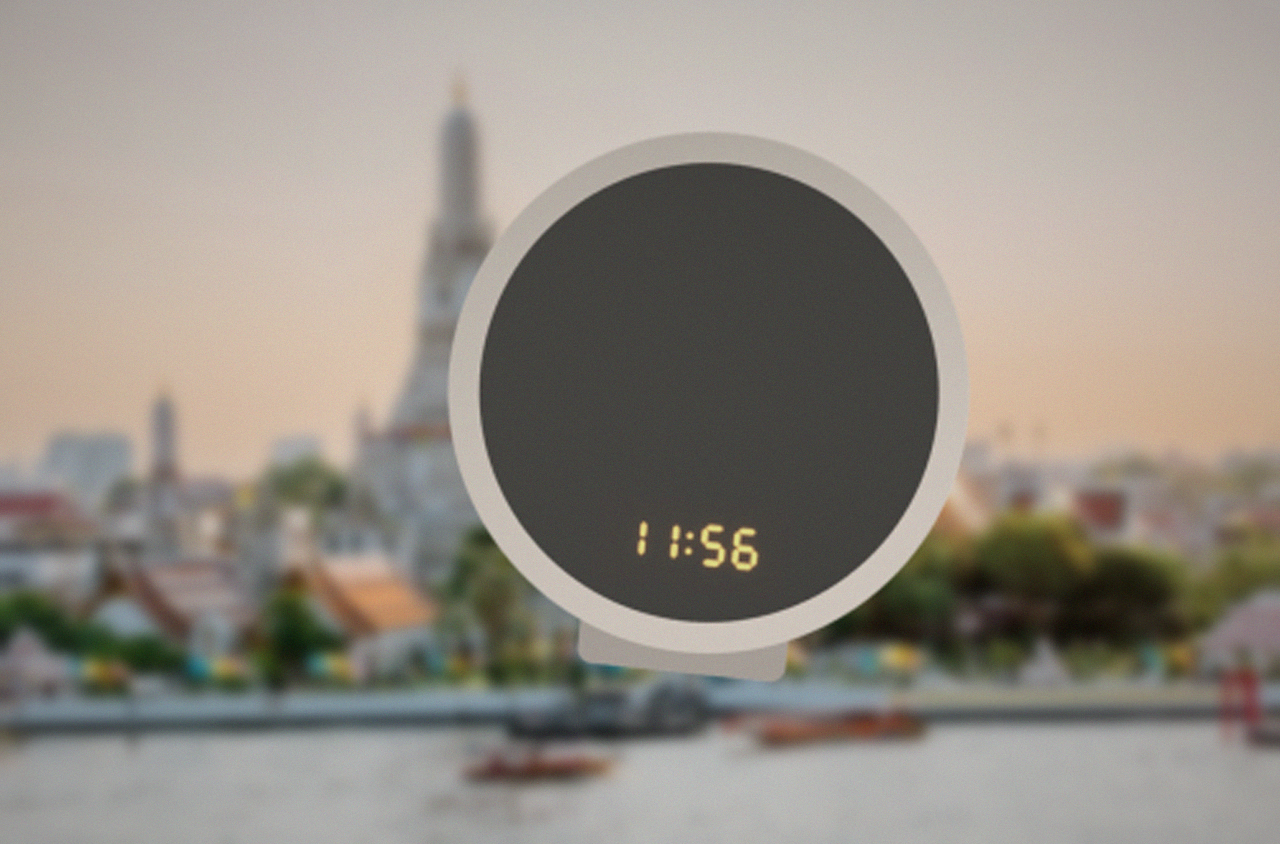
**11:56**
